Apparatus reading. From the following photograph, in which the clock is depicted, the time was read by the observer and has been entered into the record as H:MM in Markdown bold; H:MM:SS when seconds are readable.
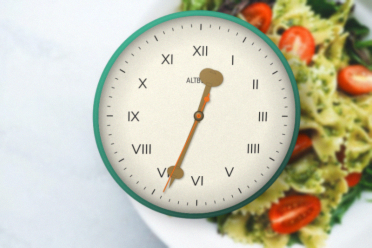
**12:33:34**
